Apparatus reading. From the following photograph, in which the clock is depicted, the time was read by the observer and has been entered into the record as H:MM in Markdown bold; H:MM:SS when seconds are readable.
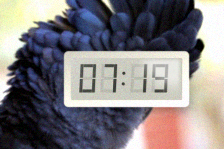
**7:19**
